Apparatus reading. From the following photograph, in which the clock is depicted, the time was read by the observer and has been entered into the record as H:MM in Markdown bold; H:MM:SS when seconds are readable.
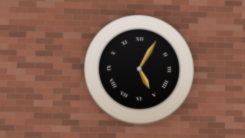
**5:05**
